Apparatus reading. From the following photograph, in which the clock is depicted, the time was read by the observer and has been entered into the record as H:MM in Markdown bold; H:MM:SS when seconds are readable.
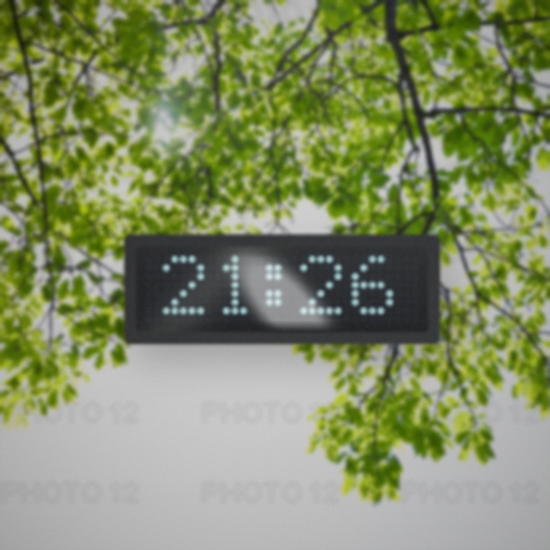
**21:26**
